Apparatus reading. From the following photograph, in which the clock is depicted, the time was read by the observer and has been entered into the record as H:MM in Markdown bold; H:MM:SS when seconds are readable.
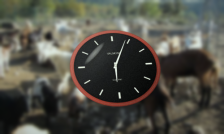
**6:04**
